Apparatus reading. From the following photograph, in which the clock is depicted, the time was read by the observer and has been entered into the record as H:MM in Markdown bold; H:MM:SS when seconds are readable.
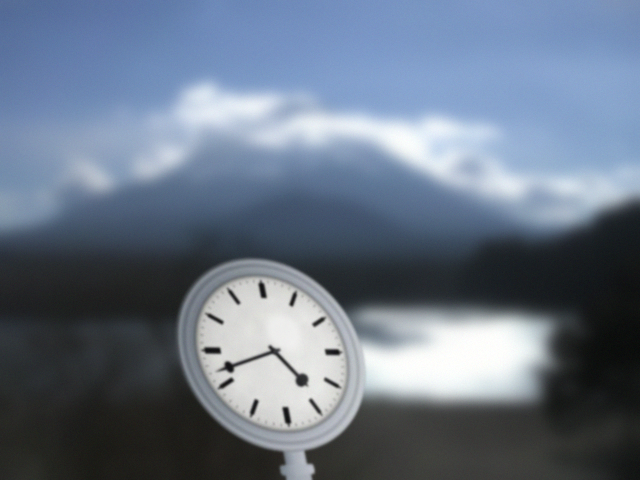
**4:42**
